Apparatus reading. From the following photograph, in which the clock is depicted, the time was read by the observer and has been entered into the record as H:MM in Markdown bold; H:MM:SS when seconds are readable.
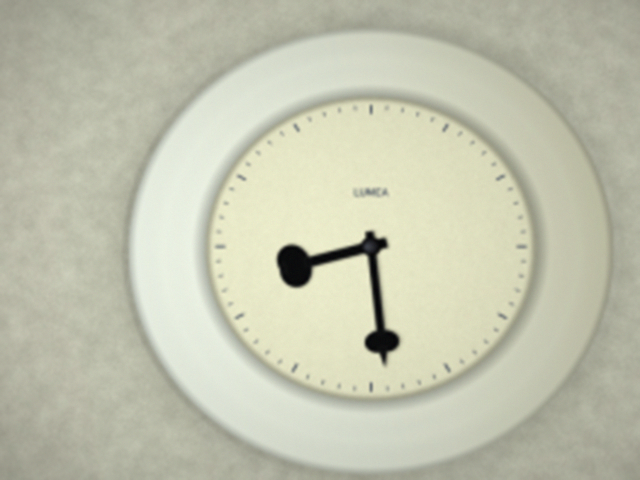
**8:29**
